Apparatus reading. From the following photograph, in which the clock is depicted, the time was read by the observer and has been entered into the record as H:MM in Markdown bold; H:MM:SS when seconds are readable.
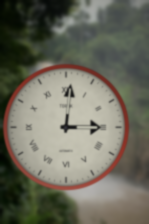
**3:01**
